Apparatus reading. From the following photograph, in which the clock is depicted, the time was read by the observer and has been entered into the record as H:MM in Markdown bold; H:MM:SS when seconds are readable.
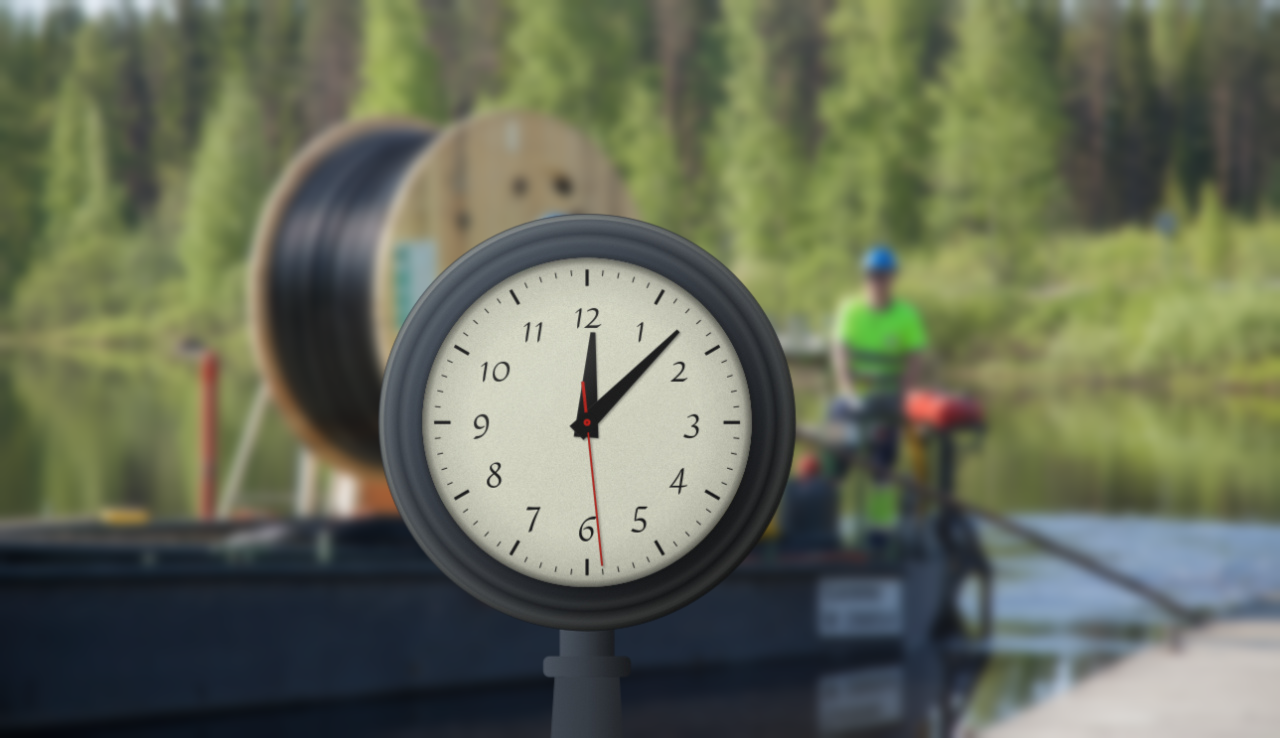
**12:07:29**
